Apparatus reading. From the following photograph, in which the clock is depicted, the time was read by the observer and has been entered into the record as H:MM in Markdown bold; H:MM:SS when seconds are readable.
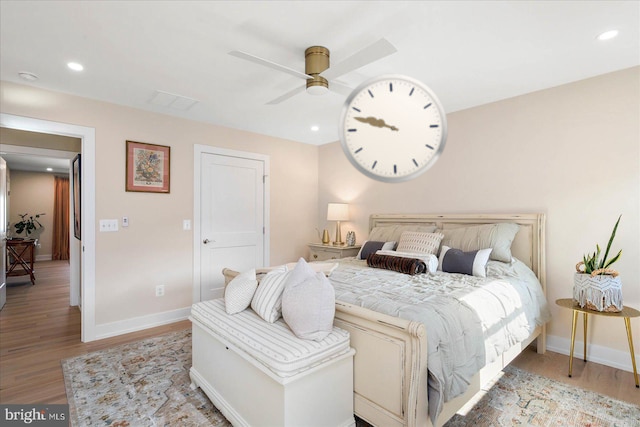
**9:48**
